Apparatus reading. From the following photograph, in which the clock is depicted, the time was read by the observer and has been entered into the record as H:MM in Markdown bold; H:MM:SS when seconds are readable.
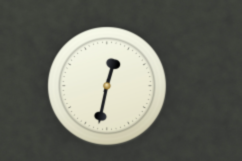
**12:32**
